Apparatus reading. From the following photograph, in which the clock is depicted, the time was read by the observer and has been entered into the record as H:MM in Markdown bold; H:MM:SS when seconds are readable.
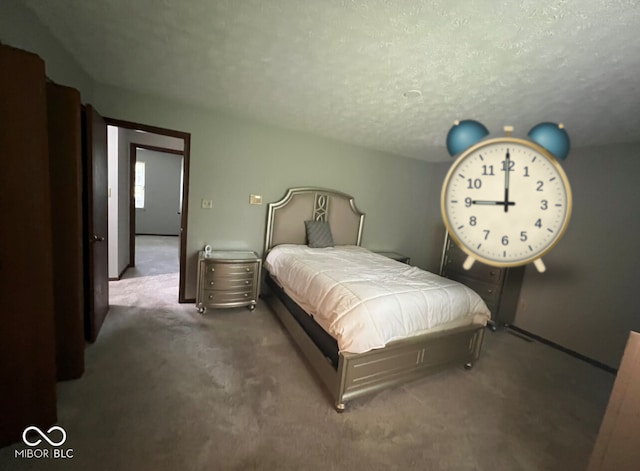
**9:00**
